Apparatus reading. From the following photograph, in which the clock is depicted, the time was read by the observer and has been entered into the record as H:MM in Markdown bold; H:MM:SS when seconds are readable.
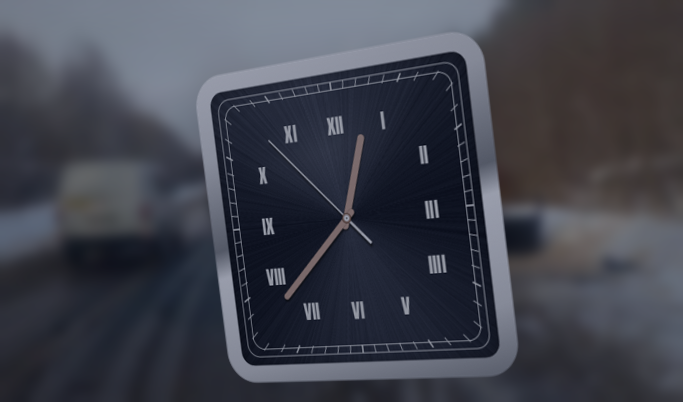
**12:37:53**
